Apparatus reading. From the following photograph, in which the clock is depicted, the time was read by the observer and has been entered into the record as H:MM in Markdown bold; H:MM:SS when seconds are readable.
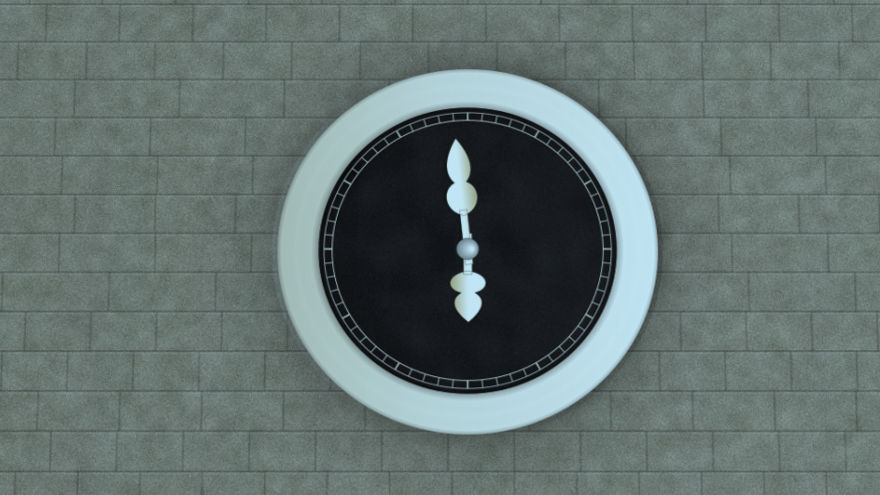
**5:59**
